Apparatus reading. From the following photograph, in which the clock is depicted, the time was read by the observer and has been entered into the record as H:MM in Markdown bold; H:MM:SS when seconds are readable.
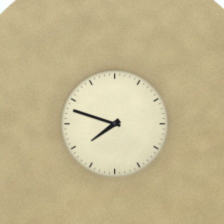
**7:48**
